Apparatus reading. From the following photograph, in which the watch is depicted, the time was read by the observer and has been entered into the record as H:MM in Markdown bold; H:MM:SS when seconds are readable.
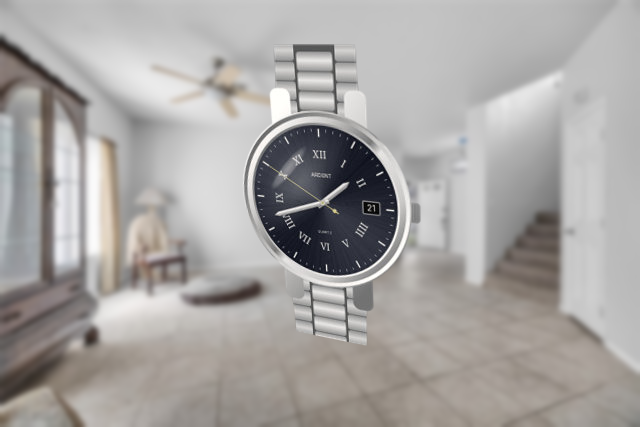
**1:41:50**
